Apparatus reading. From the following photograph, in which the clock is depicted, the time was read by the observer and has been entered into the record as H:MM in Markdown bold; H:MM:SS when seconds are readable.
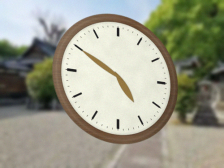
**4:50**
